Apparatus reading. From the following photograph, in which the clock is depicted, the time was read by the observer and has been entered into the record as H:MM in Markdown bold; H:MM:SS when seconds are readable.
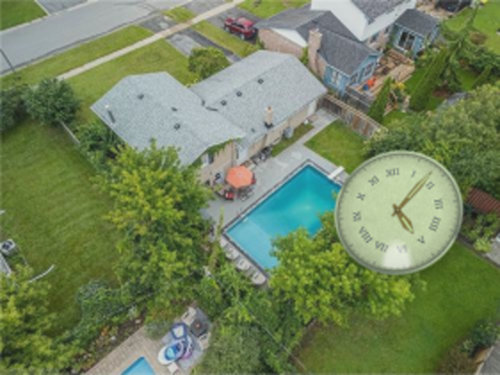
**5:08**
